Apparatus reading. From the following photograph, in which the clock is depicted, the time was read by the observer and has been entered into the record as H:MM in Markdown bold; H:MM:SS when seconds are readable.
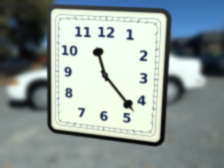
**11:23**
